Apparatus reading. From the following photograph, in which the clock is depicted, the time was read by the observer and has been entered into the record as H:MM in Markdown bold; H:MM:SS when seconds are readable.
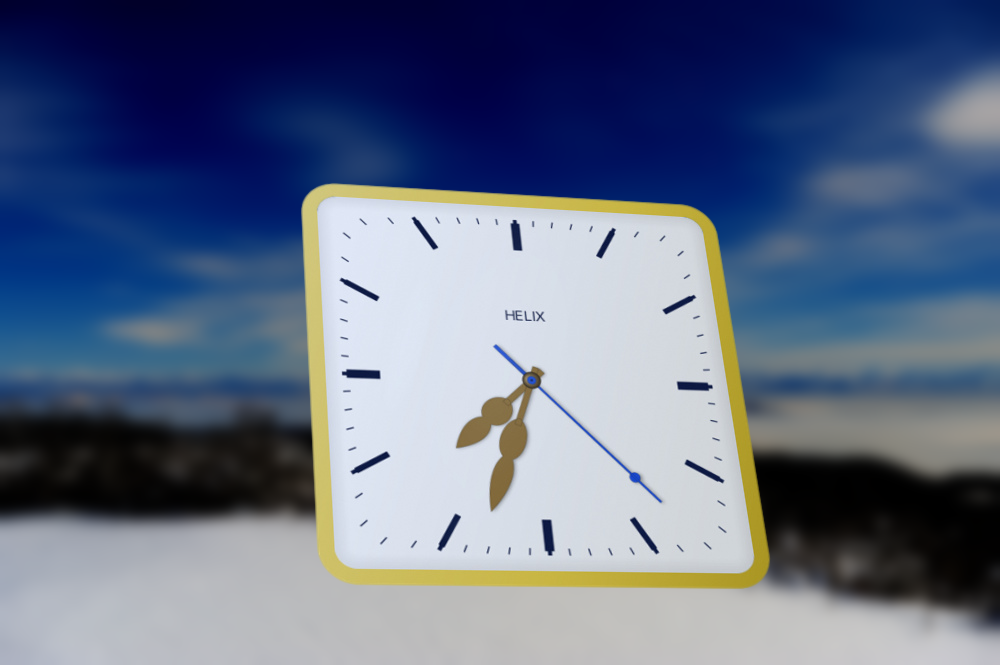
**7:33:23**
